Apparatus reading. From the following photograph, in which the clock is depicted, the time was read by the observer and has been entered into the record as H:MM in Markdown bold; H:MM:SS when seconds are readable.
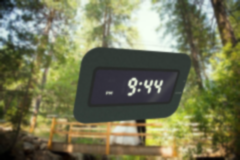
**9:44**
